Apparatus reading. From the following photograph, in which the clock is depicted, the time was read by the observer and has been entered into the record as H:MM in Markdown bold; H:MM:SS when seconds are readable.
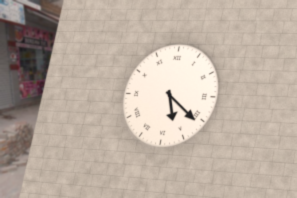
**5:21**
